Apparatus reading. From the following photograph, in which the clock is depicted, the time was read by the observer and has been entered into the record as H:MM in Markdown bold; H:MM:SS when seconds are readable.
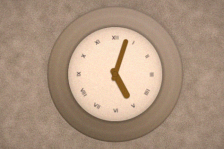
**5:03**
